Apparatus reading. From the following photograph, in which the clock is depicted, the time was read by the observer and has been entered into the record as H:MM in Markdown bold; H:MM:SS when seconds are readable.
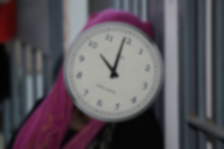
**9:59**
